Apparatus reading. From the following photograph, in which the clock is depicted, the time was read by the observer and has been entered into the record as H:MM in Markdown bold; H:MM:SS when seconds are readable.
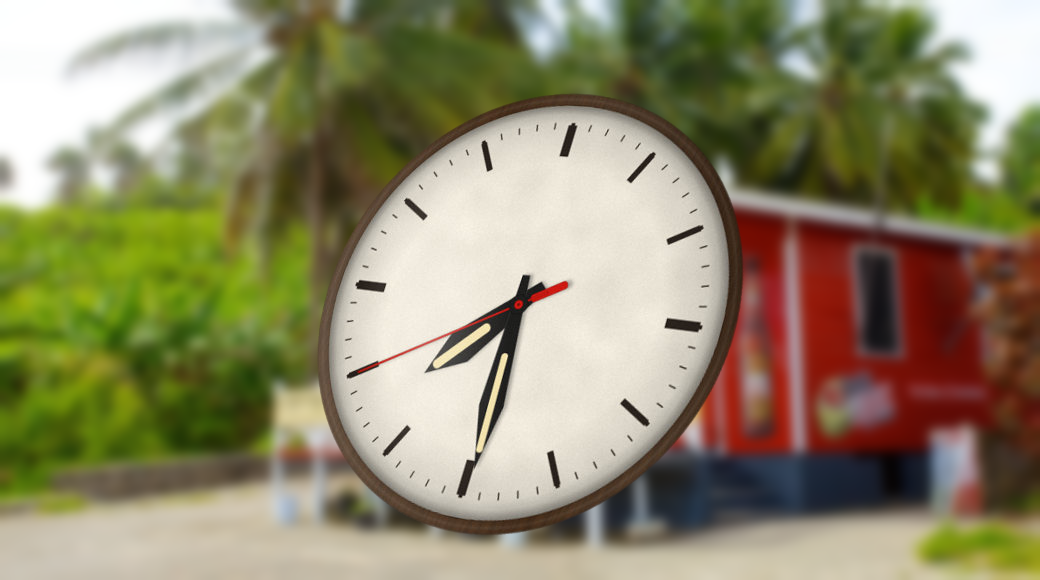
**7:29:40**
